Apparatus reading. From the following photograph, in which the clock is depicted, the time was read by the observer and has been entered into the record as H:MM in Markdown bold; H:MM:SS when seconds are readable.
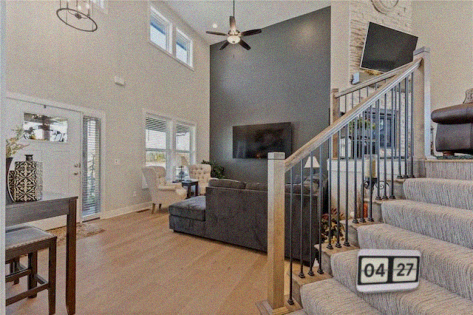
**4:27**
